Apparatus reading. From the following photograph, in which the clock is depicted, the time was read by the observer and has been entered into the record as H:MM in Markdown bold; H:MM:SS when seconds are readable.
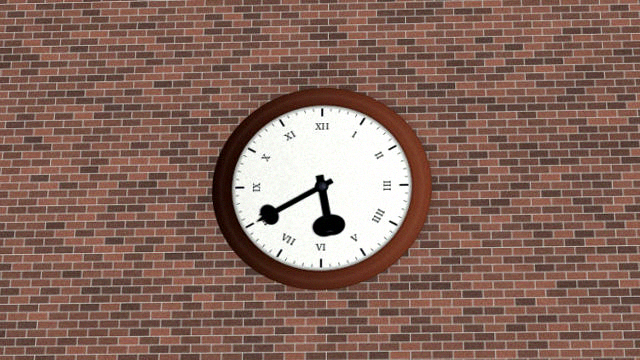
**5:40**
